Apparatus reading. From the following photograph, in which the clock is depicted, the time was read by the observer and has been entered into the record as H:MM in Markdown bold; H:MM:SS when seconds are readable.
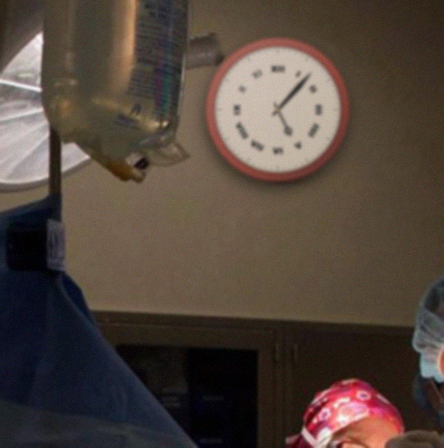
**5:07**
